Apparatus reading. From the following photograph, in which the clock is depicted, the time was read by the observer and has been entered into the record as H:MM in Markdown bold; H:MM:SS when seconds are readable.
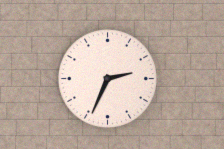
**2:34**
